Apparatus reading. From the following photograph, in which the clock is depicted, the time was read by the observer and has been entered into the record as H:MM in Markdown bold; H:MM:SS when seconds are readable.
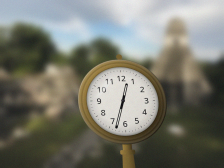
**12:33**
